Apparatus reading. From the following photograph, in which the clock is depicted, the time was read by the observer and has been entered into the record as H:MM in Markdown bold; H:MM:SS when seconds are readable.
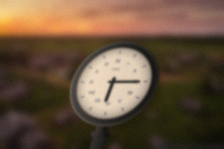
**6:15**
